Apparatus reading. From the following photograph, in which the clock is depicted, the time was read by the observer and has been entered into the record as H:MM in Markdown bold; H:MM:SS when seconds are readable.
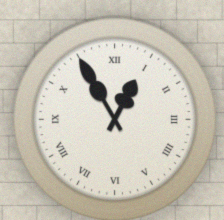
**12:55**
